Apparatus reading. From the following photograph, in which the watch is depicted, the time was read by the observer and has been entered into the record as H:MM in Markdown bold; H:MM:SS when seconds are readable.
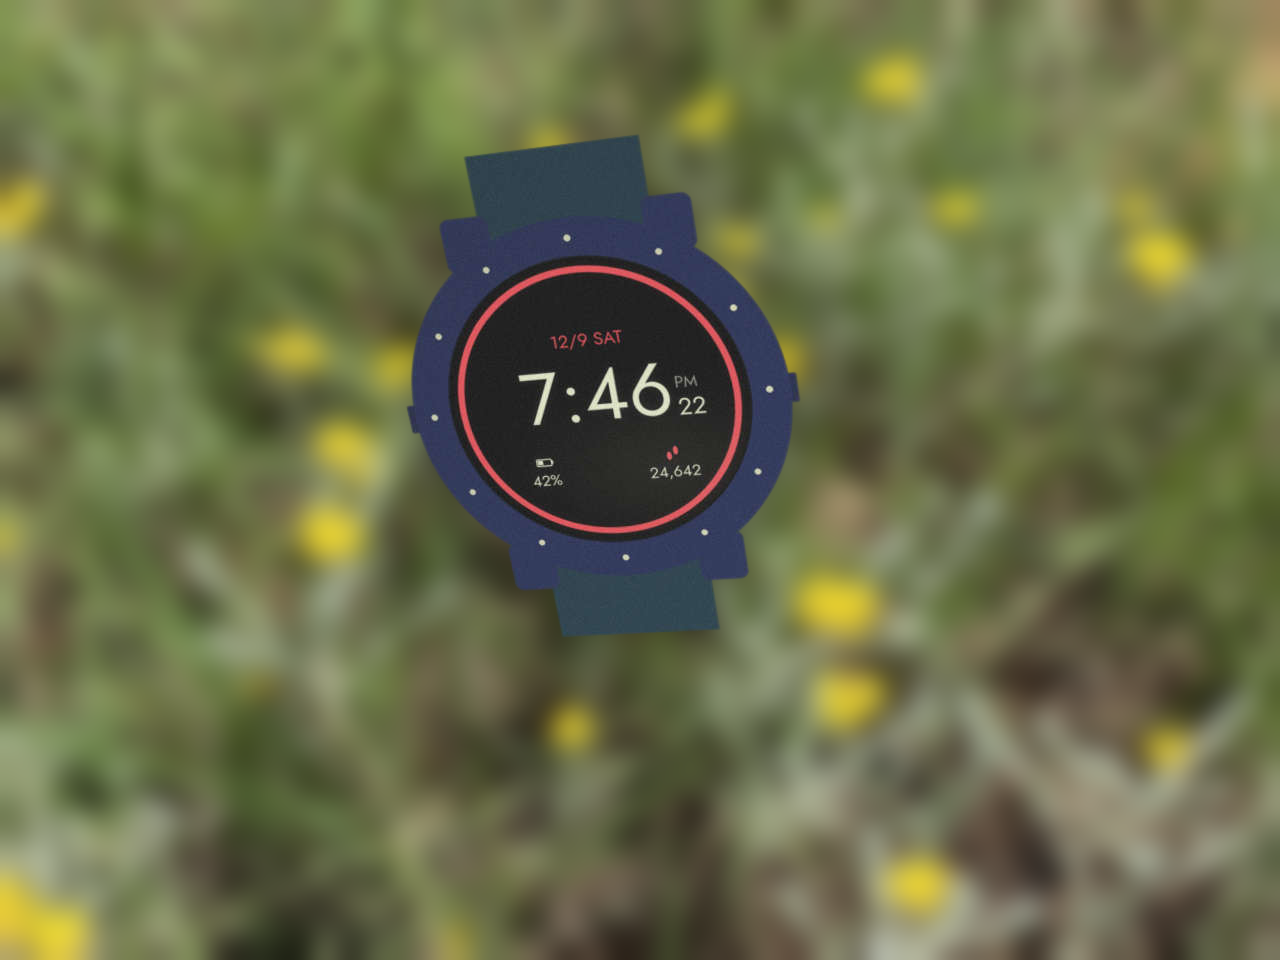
**7:46:22**
